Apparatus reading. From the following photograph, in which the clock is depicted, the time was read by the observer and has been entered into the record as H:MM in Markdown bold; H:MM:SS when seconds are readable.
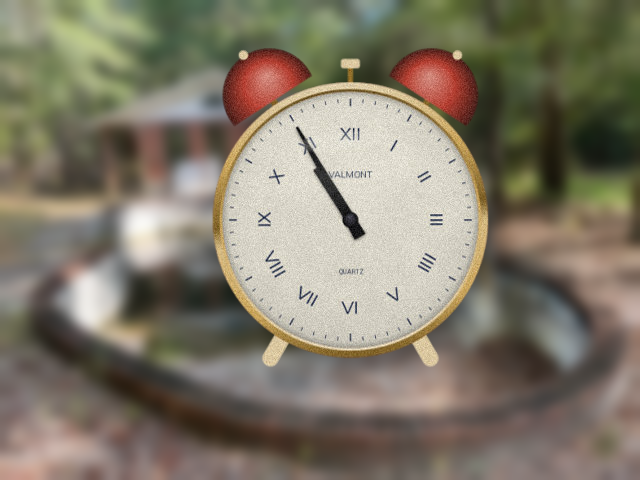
**10:55**
